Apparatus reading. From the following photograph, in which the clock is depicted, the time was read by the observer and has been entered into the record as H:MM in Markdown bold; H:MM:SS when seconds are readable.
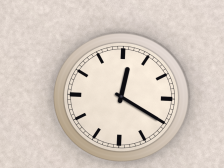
**12:20**
